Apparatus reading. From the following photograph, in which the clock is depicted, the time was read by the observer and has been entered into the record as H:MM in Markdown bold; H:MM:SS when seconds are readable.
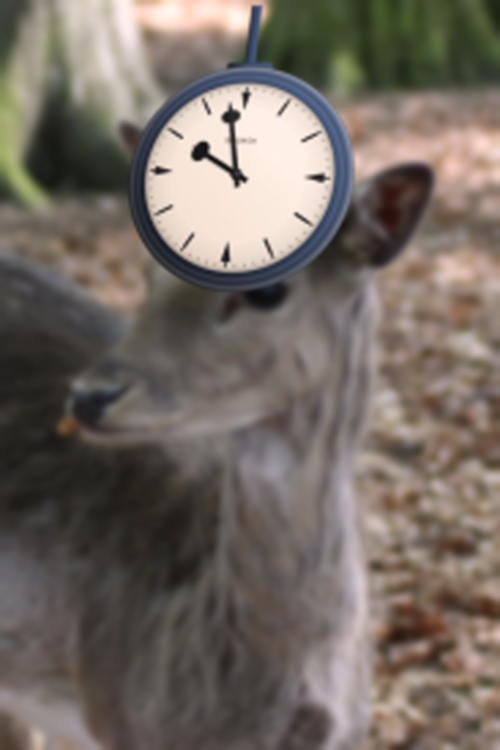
**9:58**
